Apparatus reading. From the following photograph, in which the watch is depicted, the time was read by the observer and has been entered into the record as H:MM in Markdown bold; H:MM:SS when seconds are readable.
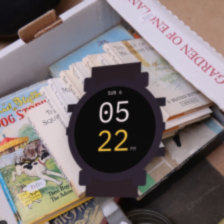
**5:22**
